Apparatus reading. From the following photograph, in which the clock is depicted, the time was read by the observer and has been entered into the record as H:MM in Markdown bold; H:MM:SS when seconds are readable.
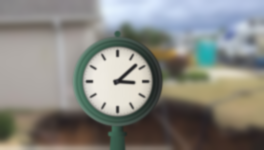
**3:08**
